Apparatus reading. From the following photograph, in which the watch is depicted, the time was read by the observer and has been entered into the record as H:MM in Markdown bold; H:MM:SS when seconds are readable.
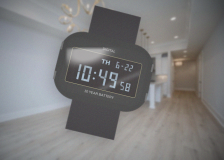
**10:49:58**
